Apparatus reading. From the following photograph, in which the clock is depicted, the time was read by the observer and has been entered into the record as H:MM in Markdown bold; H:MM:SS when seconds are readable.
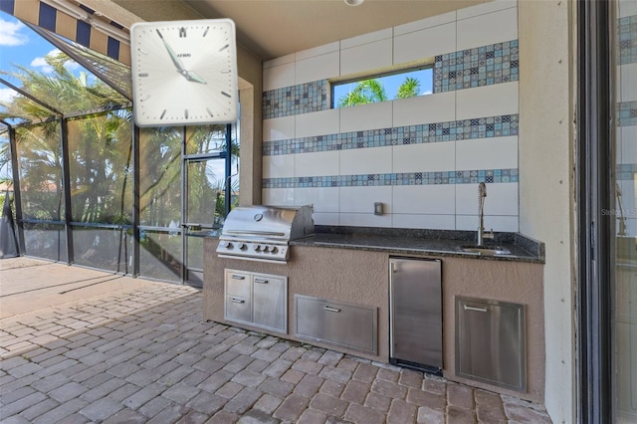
**3:55**
